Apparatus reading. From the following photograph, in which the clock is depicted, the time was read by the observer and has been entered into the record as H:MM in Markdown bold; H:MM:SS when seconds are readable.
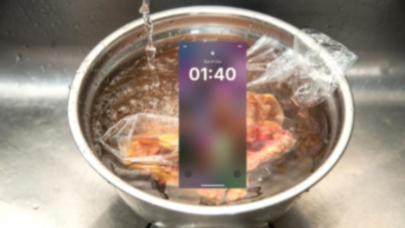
**1:40**
